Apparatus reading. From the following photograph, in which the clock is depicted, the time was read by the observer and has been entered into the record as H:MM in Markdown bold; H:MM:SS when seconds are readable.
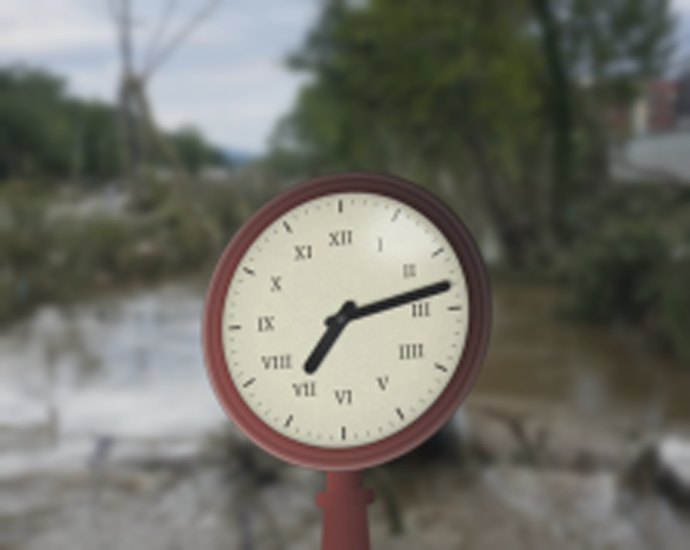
**7:13**
